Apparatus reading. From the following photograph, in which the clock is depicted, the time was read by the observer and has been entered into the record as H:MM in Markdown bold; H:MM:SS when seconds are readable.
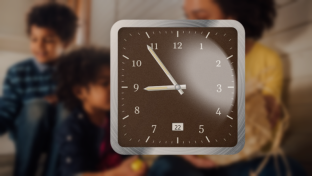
**8:54**
